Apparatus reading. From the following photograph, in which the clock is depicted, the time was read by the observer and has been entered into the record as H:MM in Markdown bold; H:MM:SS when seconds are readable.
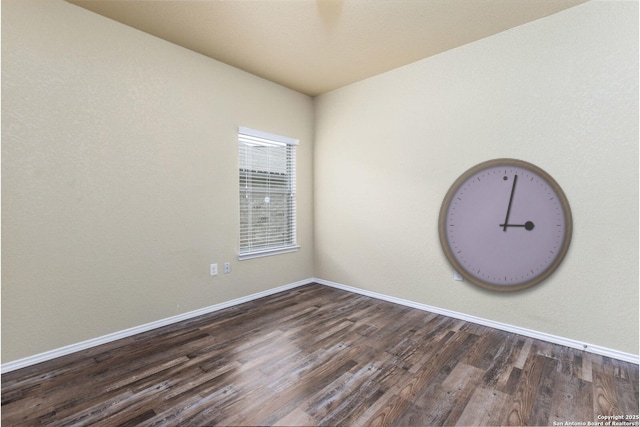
**3:02**
